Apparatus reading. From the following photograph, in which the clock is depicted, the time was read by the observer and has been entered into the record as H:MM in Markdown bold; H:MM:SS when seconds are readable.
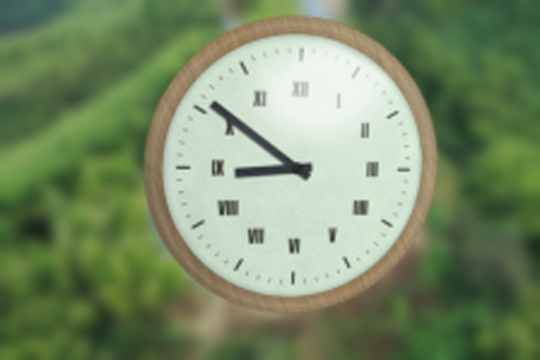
**8:51**
